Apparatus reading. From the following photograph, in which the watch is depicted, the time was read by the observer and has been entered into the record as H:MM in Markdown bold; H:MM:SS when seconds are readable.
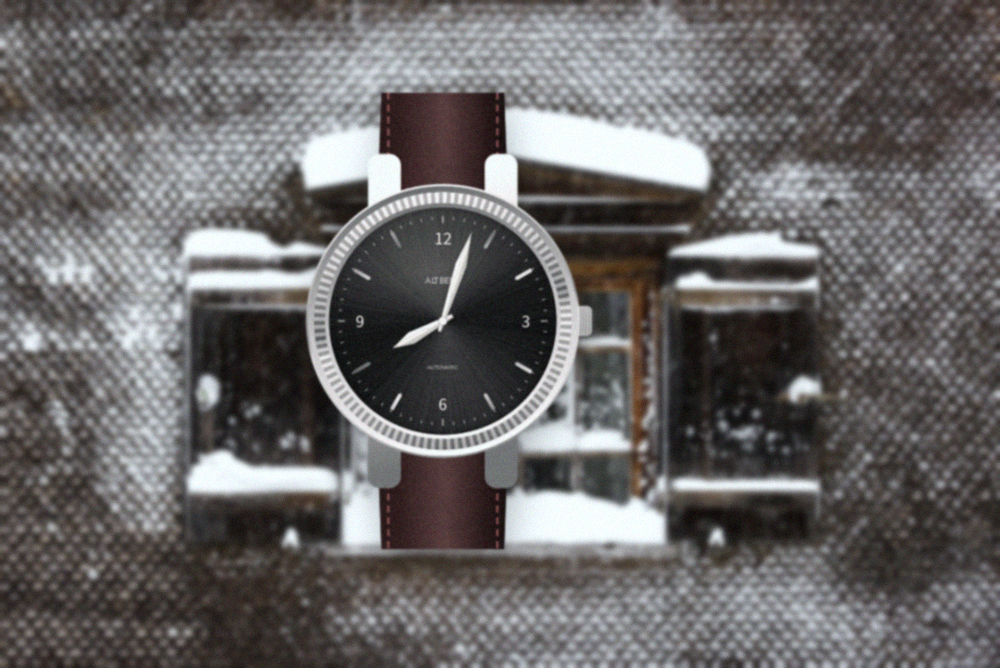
**8:03**
